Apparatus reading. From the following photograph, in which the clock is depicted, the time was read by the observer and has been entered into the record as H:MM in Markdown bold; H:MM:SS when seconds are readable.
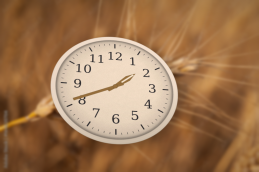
**1:41**
